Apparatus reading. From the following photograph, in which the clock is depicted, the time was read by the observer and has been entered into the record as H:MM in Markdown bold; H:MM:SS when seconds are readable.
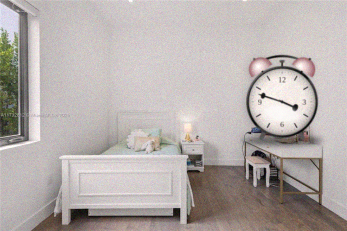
**3:48**
